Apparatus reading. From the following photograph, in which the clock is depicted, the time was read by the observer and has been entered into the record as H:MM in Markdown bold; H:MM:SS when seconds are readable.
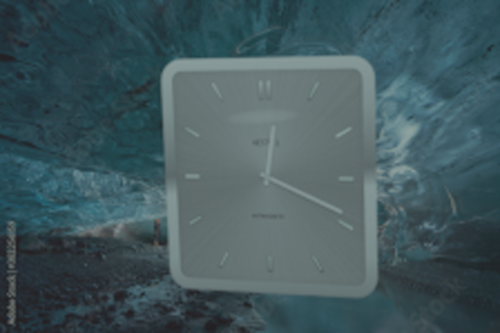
**12:19**
